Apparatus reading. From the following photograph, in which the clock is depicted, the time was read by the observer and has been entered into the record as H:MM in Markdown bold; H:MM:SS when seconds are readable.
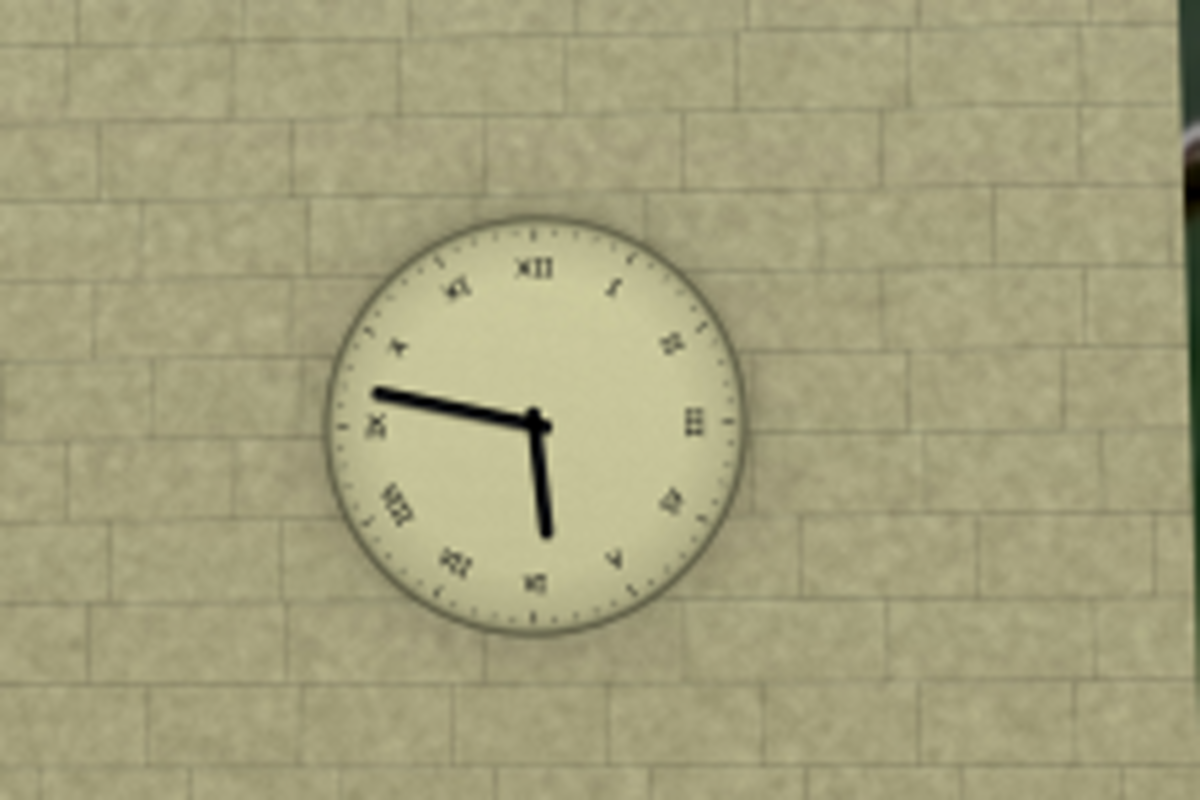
**5:47**
